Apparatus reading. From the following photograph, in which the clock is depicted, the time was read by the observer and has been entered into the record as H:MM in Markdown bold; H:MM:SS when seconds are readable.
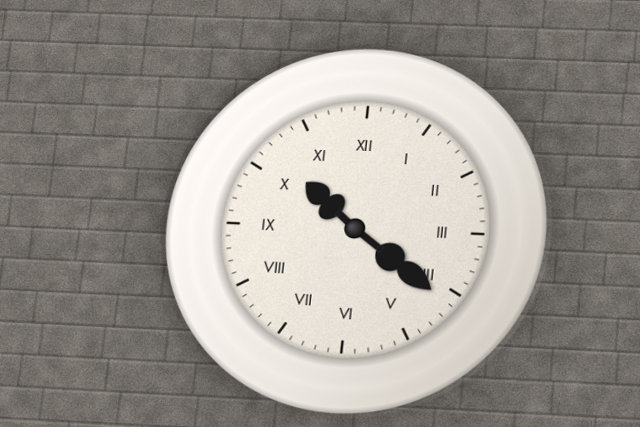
**10:21**
